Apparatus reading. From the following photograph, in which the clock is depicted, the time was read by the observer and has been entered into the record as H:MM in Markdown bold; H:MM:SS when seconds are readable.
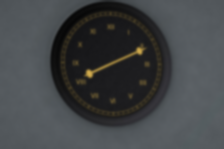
**8:11**
